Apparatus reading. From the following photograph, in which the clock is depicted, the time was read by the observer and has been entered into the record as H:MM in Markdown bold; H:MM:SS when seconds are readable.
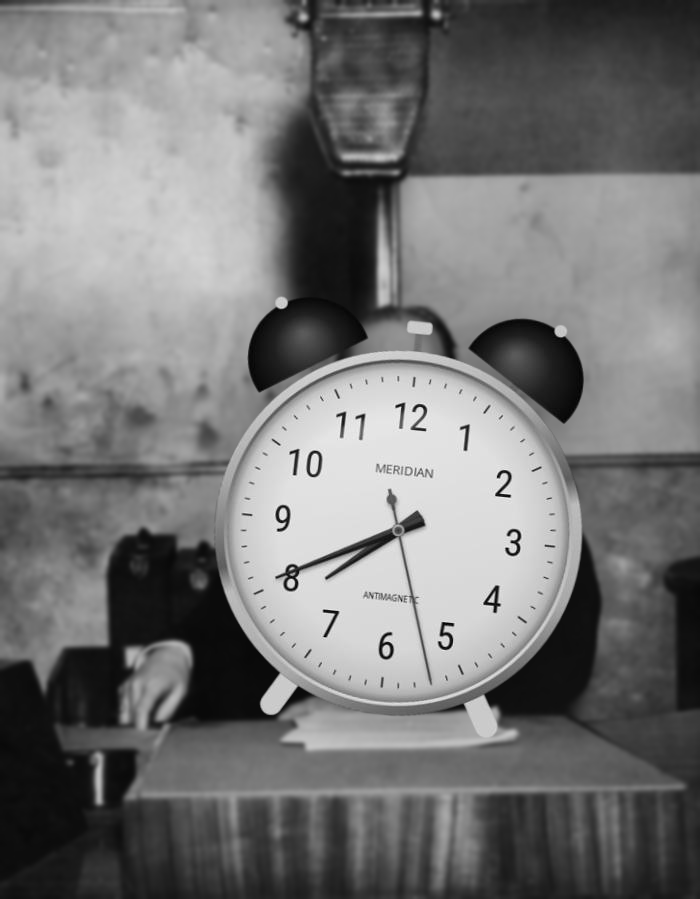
**7:40:27**
